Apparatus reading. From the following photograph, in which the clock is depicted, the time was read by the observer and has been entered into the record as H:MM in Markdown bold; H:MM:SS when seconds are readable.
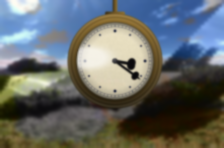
**3:21**
